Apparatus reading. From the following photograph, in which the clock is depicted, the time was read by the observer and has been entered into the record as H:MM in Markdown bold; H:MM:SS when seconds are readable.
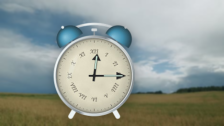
**12:15**
